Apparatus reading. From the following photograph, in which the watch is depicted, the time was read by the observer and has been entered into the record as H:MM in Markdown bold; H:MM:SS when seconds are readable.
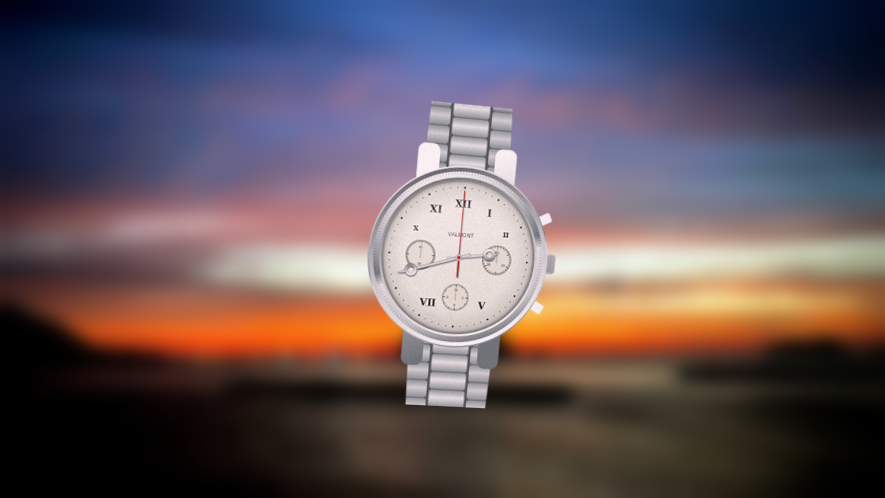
**2:42**
